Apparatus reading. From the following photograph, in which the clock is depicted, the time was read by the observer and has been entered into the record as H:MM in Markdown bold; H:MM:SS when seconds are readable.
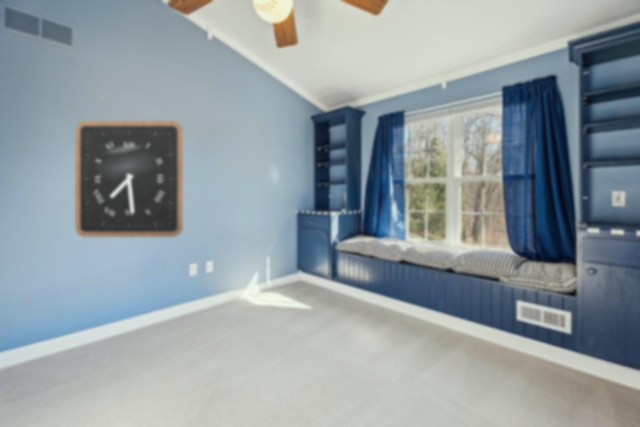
**7:29**
